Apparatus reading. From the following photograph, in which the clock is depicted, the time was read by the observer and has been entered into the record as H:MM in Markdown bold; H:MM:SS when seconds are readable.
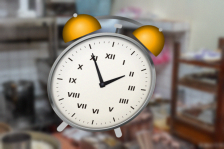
**1:55**
